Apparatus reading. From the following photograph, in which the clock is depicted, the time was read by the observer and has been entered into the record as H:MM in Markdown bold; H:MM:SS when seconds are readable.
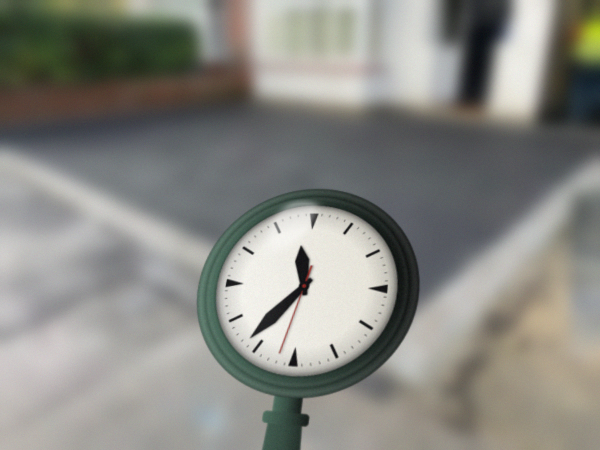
**11:36:32**
